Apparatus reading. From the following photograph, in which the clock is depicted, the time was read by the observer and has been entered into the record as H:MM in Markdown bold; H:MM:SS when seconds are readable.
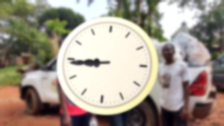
**8:44**
